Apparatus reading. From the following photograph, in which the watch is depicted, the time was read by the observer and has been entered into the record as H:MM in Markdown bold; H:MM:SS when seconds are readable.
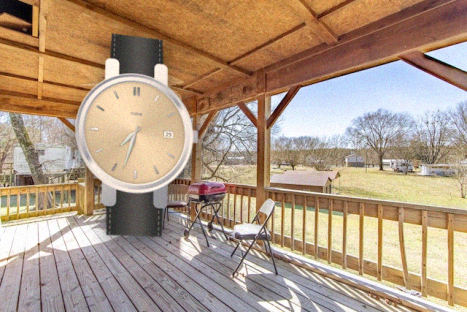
**7:33**
